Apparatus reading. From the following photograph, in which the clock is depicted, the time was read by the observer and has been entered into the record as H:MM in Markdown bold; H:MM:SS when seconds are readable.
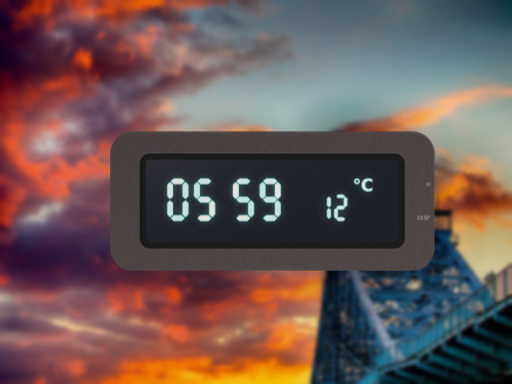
**5:59**
